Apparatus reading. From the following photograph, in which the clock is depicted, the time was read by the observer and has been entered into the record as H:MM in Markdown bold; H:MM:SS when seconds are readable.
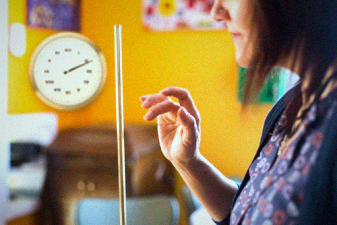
**2:11**
